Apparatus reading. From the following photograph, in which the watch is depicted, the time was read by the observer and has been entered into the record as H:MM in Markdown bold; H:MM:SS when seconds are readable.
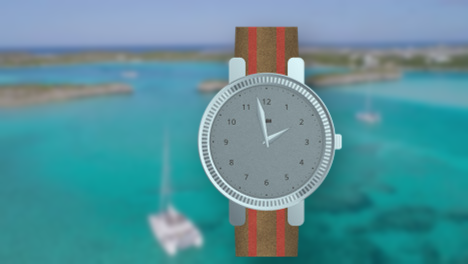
**1:58**
